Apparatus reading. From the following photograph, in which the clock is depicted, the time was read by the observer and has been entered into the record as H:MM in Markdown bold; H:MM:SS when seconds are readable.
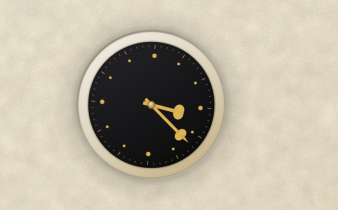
**3:22**
